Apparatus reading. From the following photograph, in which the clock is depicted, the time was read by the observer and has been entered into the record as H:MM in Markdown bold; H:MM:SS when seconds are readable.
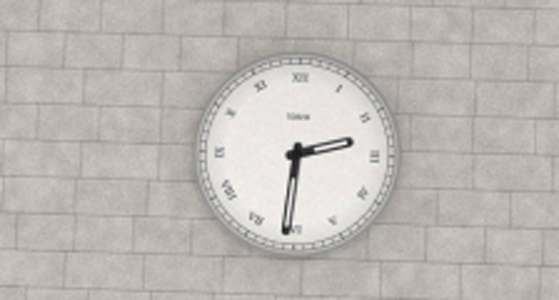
**2:31**
